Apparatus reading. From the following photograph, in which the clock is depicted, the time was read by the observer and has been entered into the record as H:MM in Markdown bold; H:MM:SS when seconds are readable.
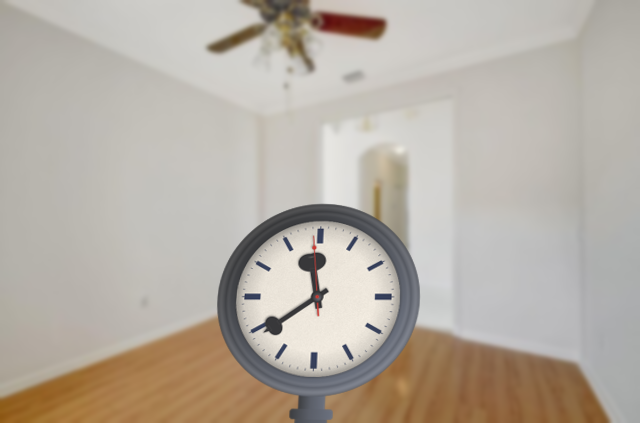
**11:38:59**
